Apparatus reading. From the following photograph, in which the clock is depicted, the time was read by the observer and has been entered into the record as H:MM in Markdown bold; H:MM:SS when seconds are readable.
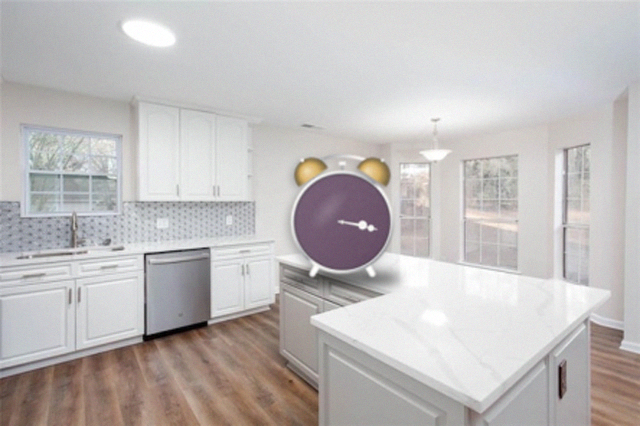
**3:17**
